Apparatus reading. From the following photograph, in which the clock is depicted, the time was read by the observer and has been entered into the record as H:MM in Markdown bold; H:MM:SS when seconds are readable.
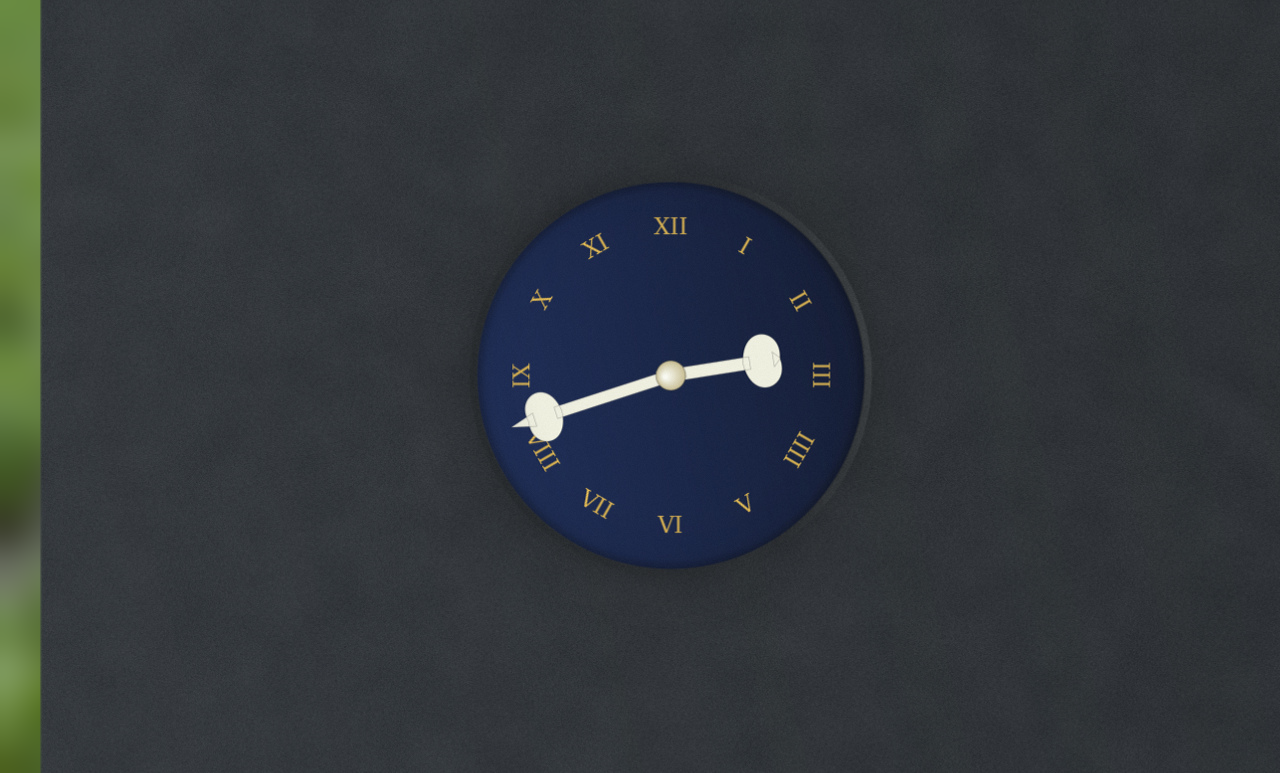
**2:42**
